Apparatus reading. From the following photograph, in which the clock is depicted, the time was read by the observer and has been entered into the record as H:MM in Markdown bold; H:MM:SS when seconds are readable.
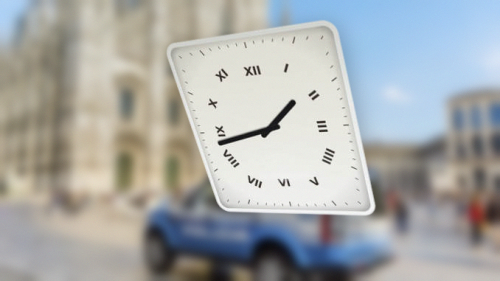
**1:43**
